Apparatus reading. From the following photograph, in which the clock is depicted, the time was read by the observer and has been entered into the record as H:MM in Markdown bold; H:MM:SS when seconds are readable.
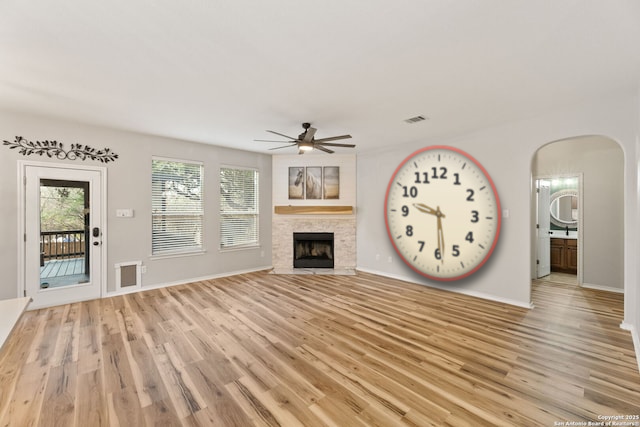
**9:29**
